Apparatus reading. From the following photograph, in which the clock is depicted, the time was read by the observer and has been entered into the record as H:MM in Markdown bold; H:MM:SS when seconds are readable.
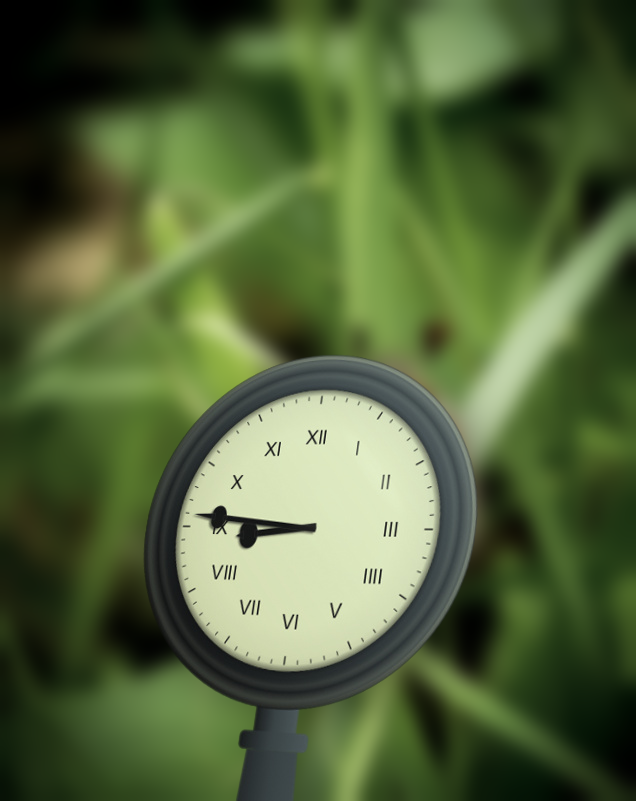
**8:46**
